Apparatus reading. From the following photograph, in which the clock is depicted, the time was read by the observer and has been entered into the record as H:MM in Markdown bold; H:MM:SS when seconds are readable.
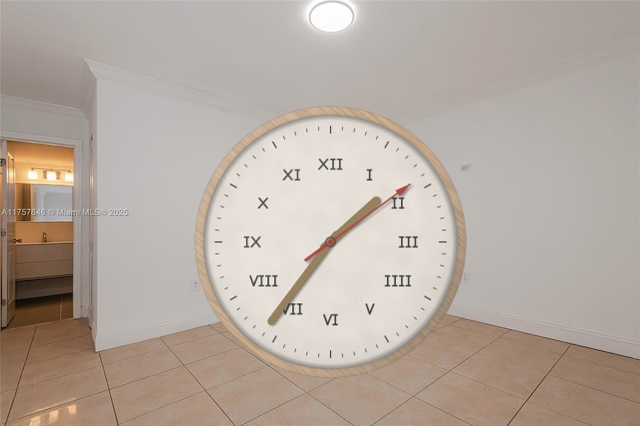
**1:36:09**
